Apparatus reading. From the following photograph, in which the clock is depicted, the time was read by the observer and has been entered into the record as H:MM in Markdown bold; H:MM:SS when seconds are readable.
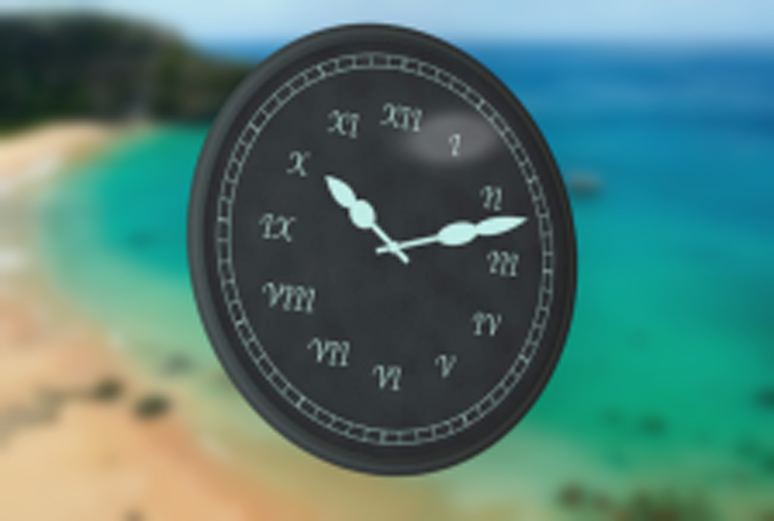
**10:12**
